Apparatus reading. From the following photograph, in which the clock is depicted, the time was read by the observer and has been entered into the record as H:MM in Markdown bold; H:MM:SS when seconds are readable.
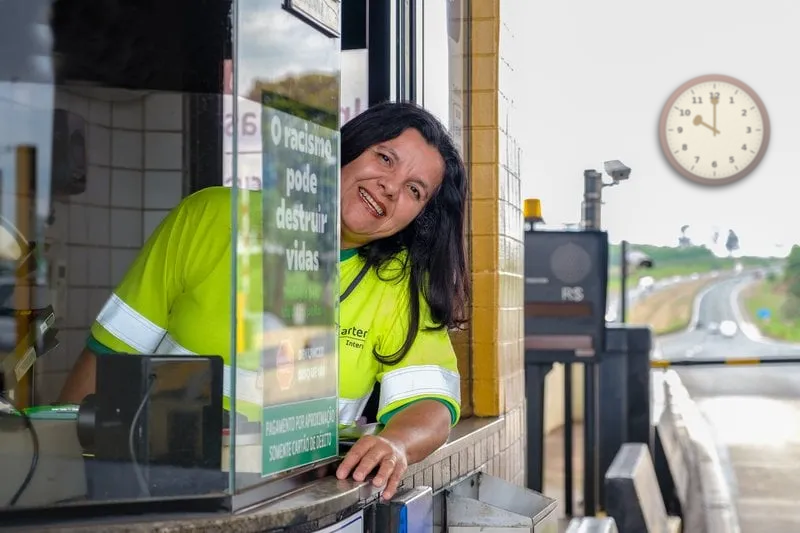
**10:00**
